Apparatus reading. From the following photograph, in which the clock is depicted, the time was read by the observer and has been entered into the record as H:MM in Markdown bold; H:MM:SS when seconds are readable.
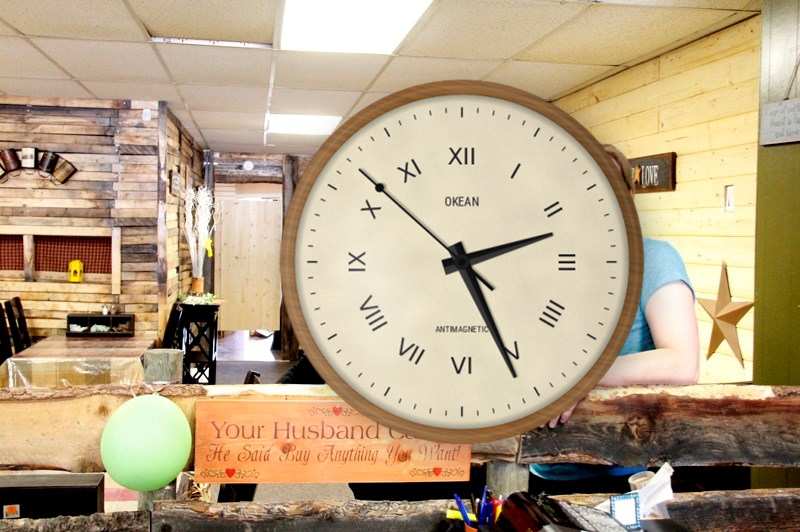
**2:25:52**
